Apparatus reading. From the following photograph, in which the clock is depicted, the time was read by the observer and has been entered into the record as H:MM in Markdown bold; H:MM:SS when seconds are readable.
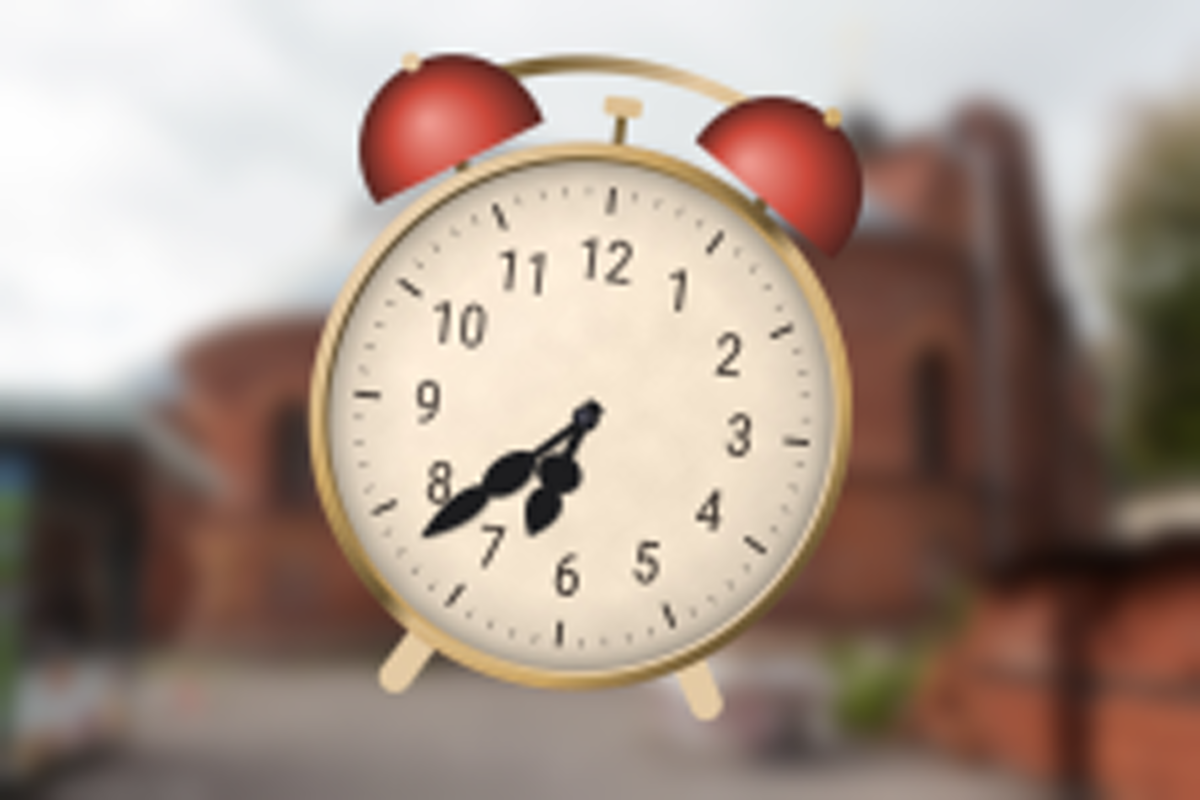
**6:38**
